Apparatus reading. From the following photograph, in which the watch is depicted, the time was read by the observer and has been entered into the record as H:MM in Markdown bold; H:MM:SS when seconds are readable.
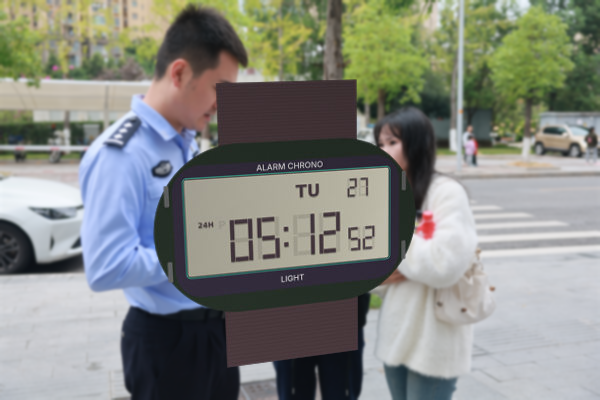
**5:12:52**
